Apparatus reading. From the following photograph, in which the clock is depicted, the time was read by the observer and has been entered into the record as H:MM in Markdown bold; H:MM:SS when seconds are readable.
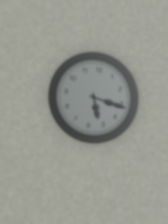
**5:16**
